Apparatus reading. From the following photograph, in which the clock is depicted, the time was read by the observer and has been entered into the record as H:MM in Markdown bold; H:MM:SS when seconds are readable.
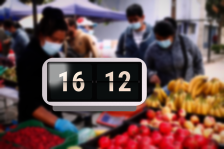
**16:12**
